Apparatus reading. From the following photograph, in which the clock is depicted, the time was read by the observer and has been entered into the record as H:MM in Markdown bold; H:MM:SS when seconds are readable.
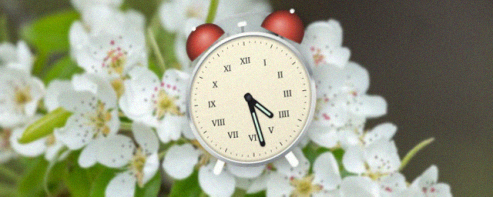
**4:28**
